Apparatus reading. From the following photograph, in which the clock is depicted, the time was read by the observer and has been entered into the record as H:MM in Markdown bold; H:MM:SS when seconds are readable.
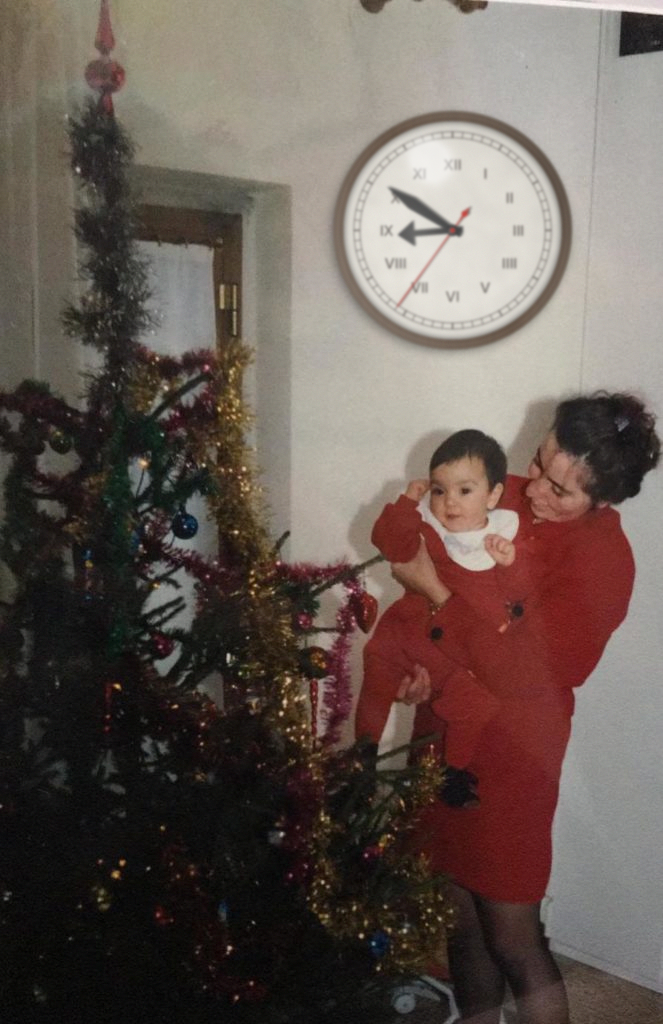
**8:50:36**
